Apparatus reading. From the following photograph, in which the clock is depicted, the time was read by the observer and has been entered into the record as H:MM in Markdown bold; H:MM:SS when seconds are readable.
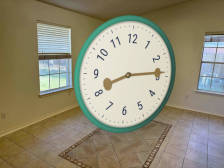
**8:14**
